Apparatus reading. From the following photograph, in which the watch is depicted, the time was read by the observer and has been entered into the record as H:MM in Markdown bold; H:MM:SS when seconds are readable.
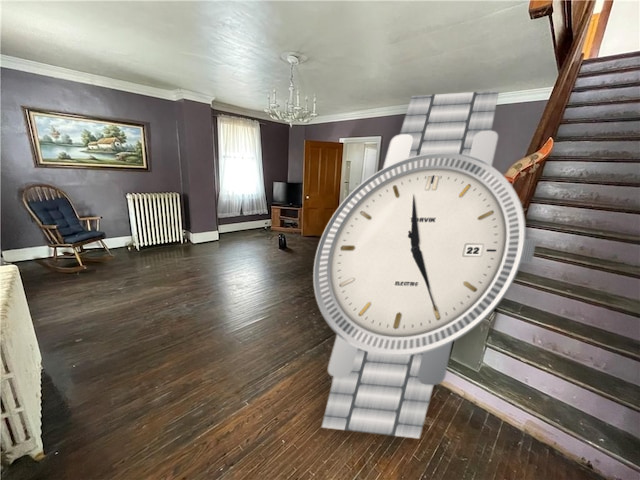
**4:57:25**
